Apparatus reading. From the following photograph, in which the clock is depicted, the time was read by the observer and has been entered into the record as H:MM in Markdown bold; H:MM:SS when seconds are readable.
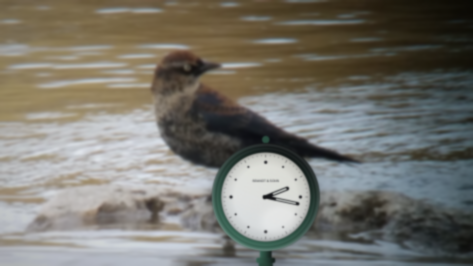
**2:17**
